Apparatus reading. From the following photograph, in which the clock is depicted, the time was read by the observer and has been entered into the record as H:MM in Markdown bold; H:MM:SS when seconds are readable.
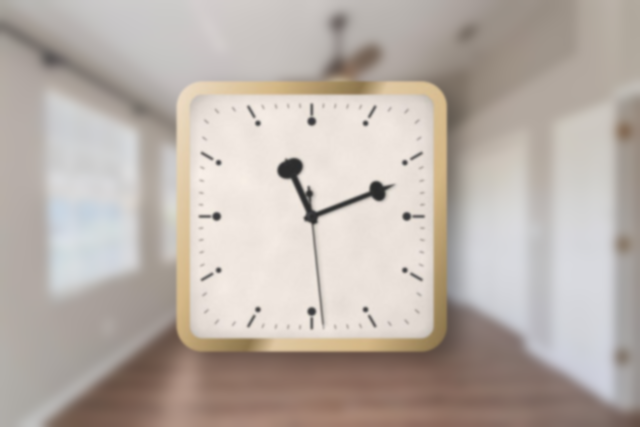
**11:11:29**
